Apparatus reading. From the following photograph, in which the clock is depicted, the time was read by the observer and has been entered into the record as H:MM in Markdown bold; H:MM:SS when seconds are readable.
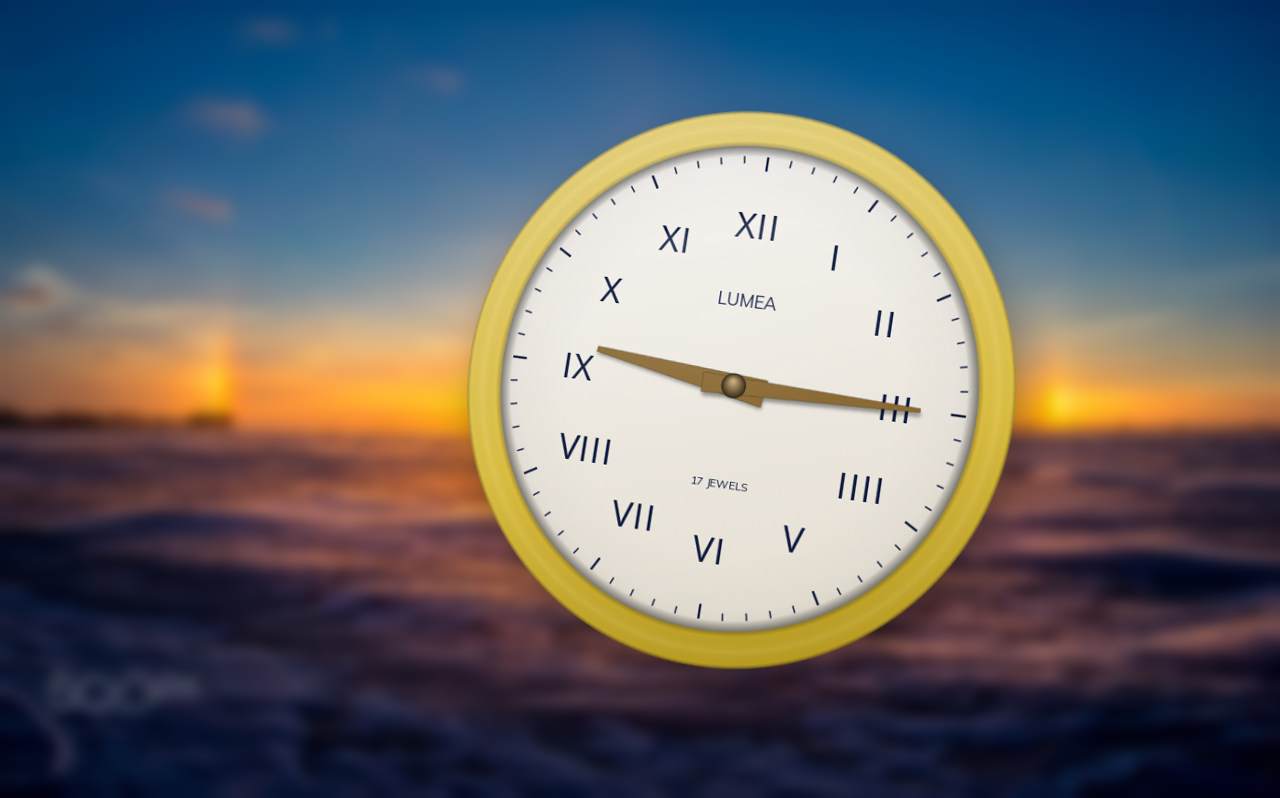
**9:15**
